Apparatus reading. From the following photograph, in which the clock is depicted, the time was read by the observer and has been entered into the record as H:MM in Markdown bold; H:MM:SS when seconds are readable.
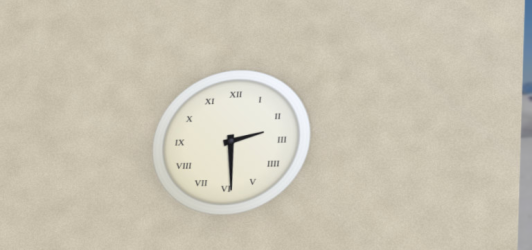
**2:29**
